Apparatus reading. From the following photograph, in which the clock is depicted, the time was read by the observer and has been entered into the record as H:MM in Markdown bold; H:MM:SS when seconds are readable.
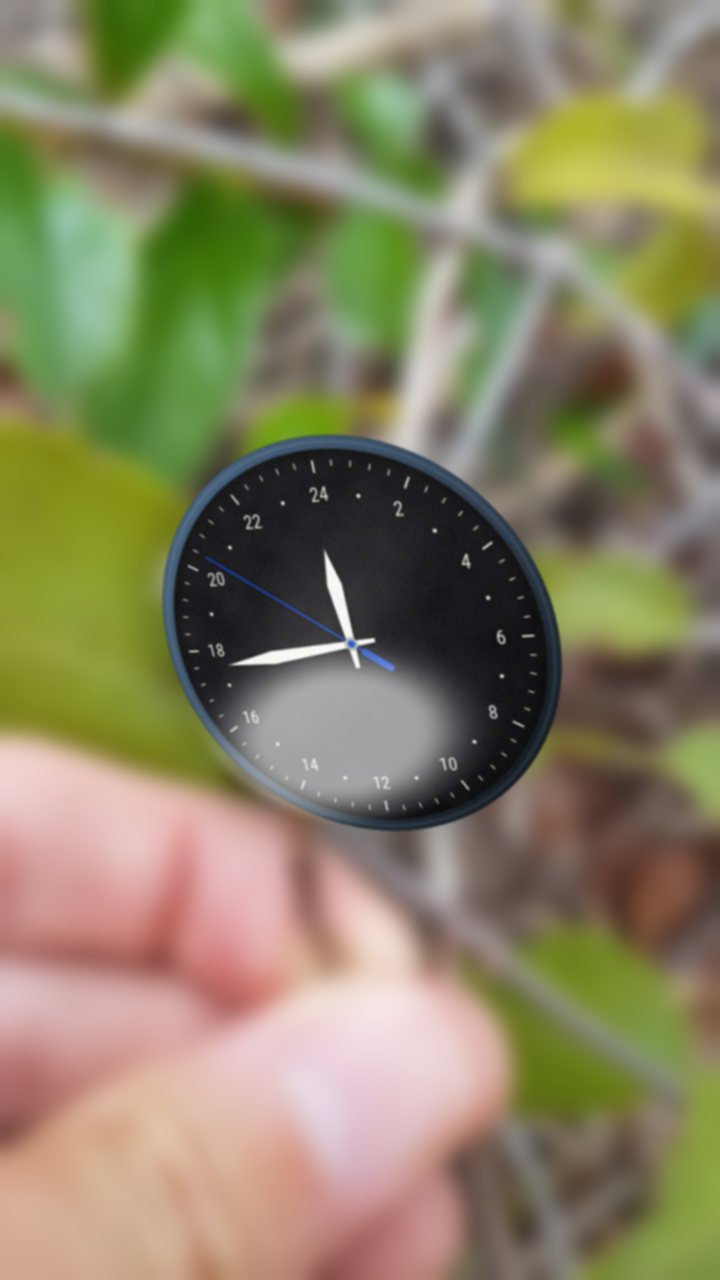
**23:43:51**
